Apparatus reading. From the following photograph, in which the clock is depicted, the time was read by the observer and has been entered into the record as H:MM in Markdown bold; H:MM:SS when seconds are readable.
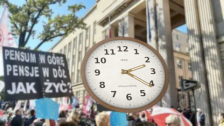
**2:21**
